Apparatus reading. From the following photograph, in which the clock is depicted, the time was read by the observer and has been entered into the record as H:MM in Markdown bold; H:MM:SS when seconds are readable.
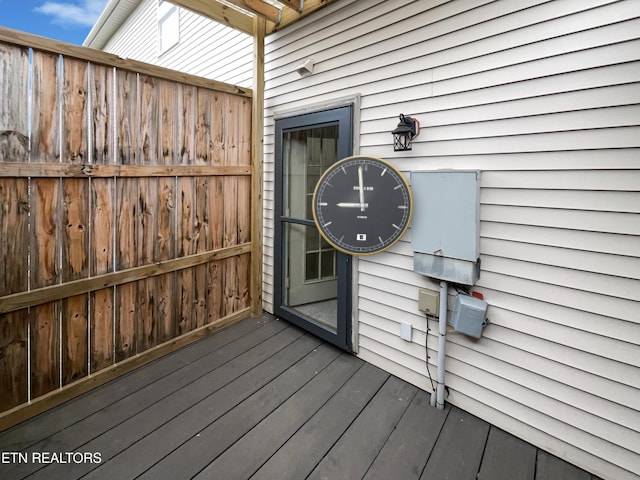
**8:59**
